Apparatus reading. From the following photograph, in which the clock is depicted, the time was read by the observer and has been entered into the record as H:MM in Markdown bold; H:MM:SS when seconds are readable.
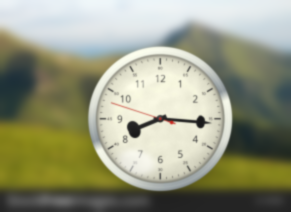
**8:15:48**
